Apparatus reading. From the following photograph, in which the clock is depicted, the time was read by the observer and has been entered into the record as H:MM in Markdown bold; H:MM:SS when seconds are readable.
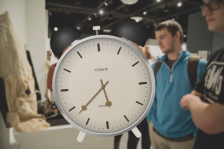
**5:38**
